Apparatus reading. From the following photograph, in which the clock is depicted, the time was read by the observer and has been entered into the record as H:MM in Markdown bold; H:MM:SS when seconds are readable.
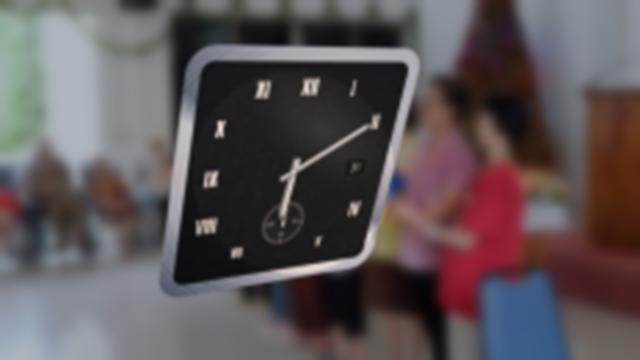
**6:10**
